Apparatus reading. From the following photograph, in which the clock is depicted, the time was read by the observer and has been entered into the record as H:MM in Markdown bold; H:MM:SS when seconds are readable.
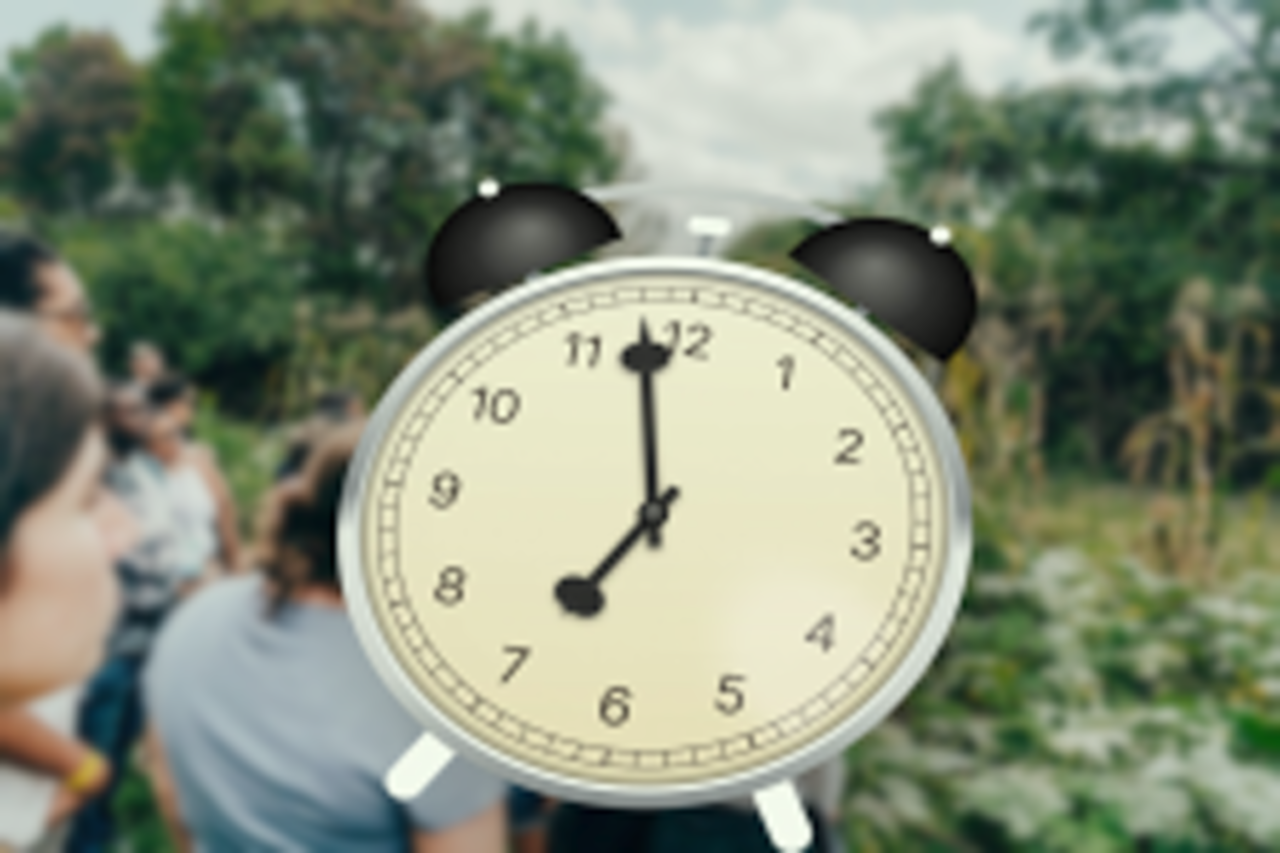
**6:58**
